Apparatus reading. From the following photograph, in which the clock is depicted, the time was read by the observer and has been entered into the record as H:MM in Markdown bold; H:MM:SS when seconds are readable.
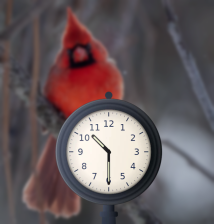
**10:30**
